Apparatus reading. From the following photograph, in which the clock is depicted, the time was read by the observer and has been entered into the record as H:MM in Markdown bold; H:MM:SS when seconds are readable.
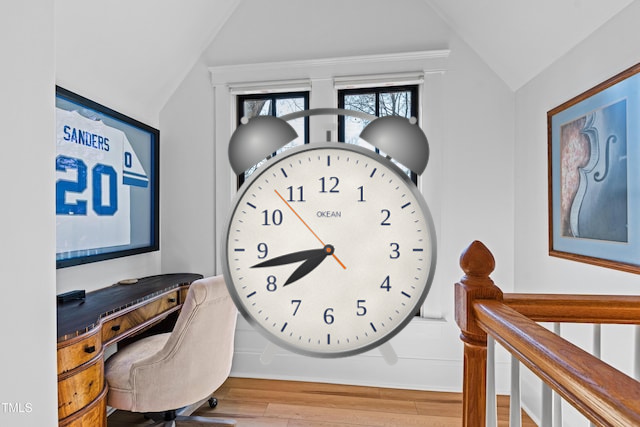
**7:42:53**
